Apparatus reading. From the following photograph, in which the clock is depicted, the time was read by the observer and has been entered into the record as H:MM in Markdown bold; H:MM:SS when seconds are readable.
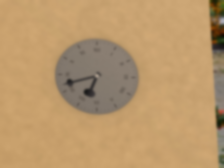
**6:42**
